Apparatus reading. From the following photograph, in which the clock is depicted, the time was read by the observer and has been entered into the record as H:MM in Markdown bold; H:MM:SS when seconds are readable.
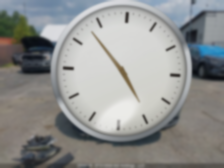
**4:53**
